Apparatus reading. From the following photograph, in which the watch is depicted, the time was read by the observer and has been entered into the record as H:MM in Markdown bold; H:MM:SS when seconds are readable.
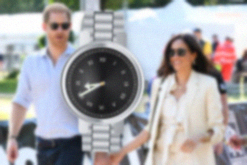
**8:40**
